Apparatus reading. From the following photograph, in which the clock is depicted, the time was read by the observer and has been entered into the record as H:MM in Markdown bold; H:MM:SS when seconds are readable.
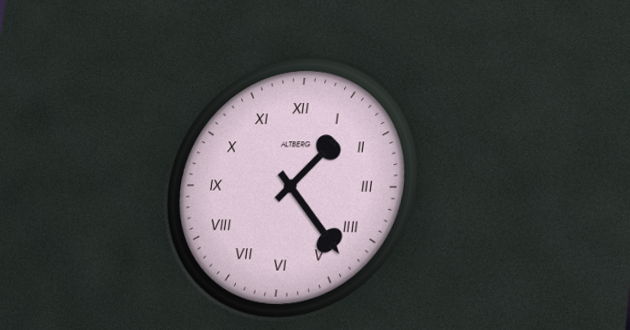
**1:23**
